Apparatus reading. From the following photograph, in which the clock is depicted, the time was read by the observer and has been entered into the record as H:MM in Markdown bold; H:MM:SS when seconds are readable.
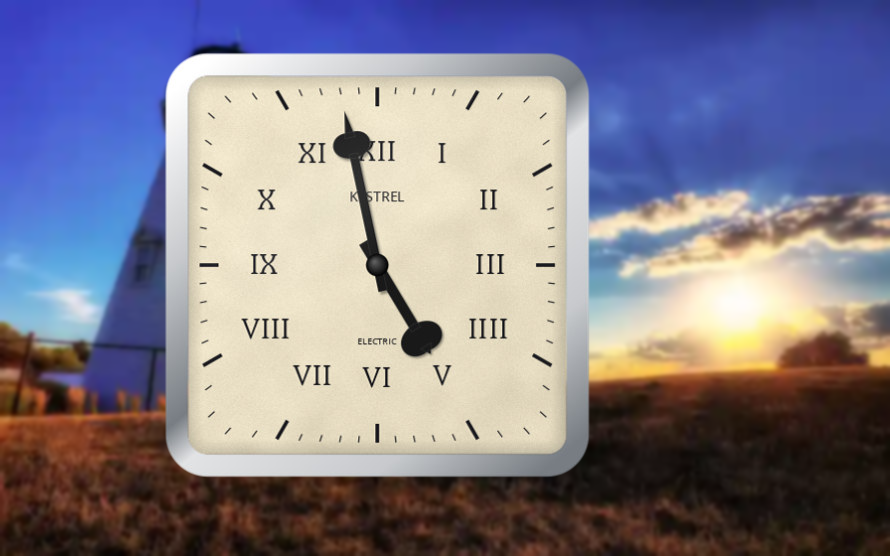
**4:58**
